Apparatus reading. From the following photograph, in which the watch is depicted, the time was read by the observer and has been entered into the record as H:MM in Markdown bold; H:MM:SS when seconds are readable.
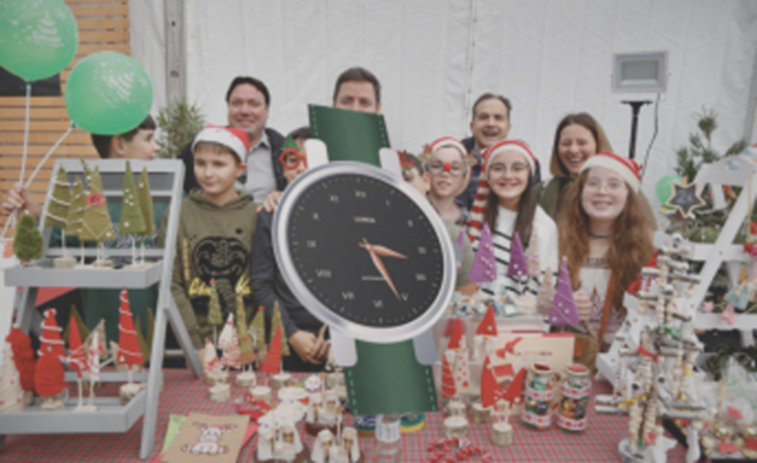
**3:26**
